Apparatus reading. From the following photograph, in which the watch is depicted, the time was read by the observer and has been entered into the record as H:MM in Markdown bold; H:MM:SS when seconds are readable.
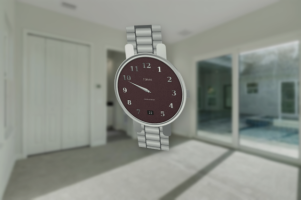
**9:49**
